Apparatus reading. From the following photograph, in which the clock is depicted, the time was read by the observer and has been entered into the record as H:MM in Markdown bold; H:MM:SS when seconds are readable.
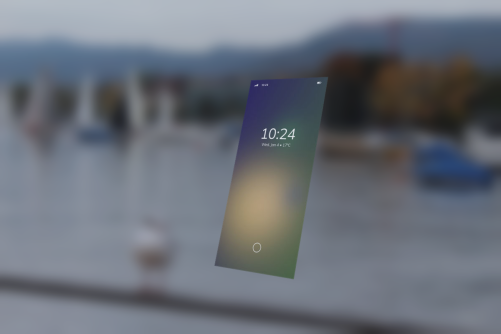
**10:24**
